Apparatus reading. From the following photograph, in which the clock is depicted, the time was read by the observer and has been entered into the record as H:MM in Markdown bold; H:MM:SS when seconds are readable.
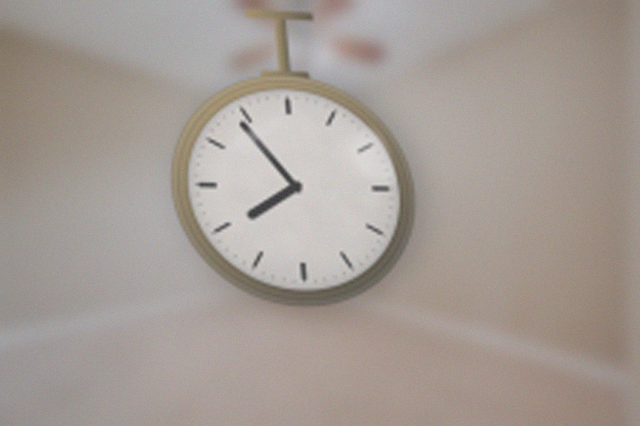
**7:54**
